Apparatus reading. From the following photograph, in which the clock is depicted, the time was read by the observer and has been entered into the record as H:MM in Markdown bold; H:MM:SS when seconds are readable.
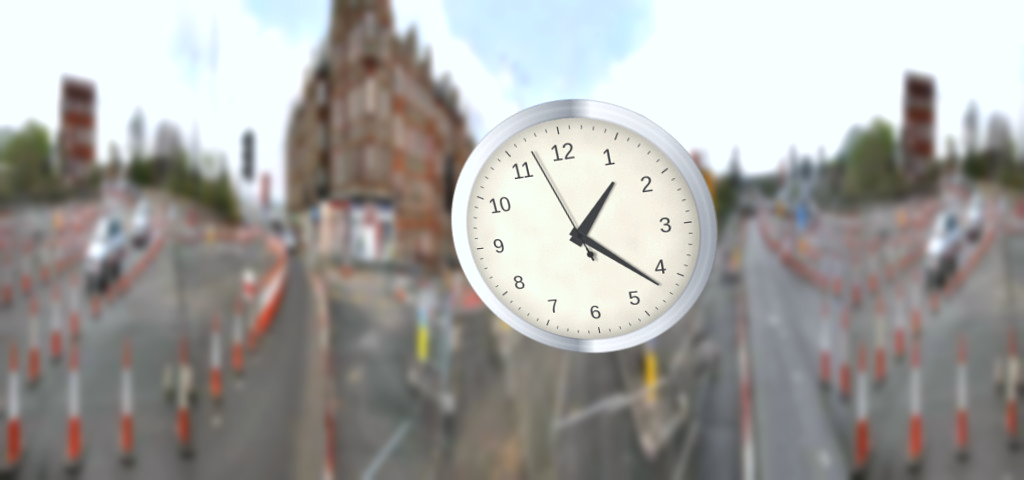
**1:21:57**
